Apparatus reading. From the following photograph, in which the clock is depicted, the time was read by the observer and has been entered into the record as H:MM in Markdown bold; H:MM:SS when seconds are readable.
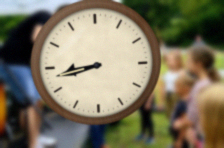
**8:43**
